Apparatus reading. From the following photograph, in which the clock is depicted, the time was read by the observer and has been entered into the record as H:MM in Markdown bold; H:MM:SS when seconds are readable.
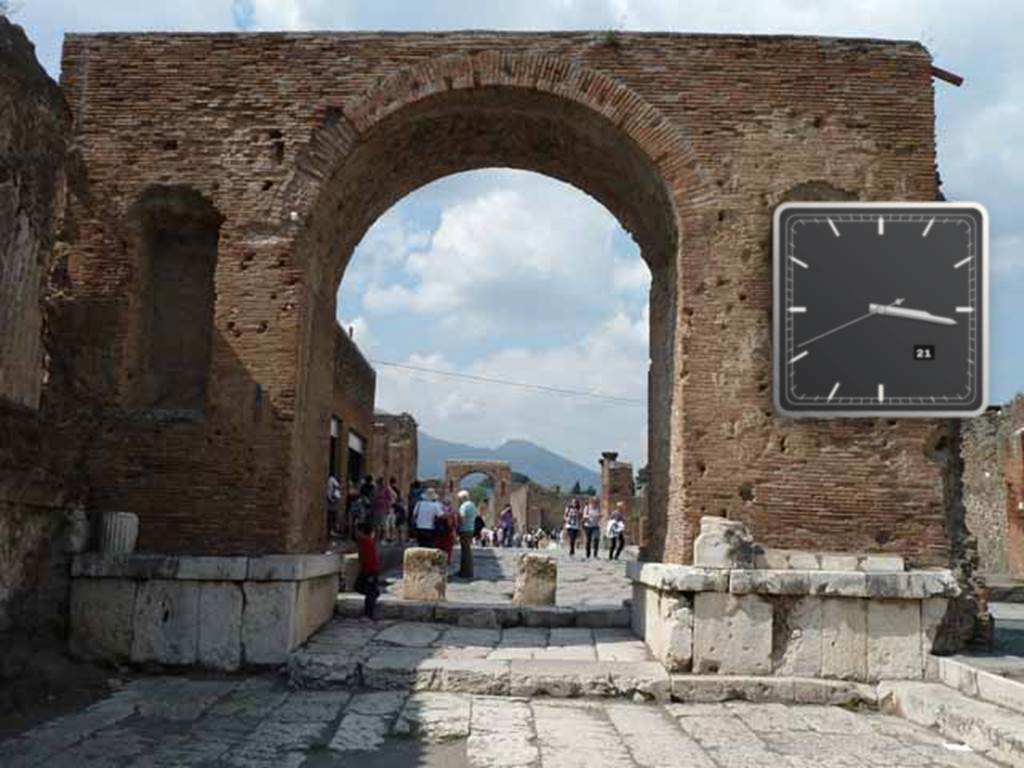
**3:16:41**
